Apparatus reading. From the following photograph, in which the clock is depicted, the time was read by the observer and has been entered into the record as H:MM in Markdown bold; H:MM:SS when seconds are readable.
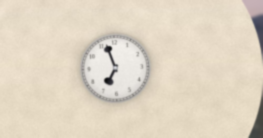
**6:57**
